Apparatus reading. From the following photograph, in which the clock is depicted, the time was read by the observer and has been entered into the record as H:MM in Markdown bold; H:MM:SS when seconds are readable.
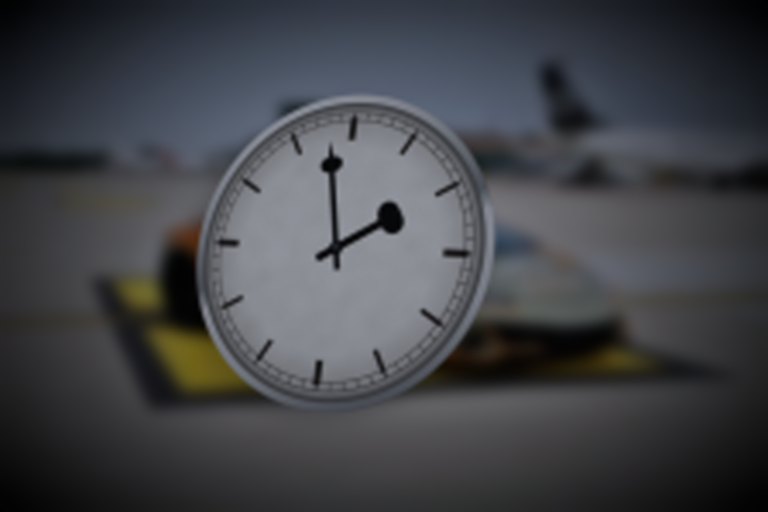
**1:58**
